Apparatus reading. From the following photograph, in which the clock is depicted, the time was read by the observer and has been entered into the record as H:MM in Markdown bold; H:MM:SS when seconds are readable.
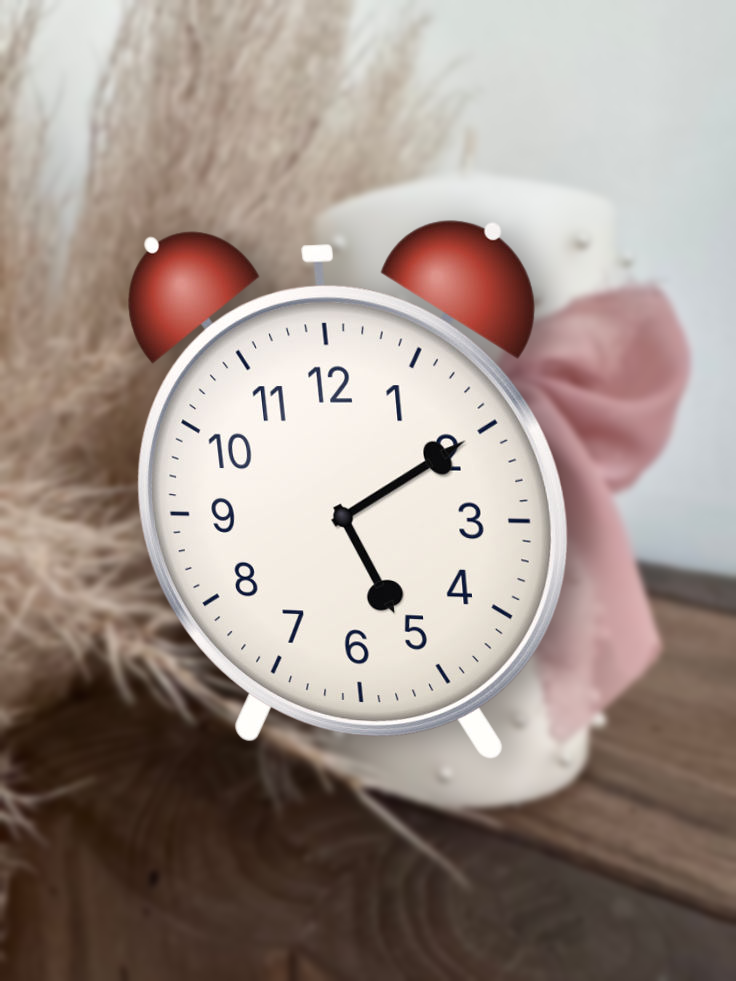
**5:10**
